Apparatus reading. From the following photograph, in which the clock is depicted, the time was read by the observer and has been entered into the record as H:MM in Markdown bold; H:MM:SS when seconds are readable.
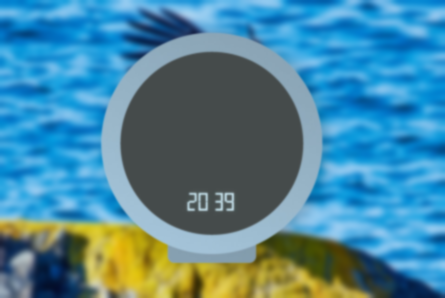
**20:39**
